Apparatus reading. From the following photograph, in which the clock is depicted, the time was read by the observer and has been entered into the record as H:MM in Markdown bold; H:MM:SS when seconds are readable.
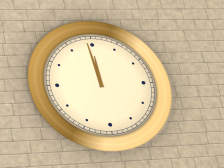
**11:59**
